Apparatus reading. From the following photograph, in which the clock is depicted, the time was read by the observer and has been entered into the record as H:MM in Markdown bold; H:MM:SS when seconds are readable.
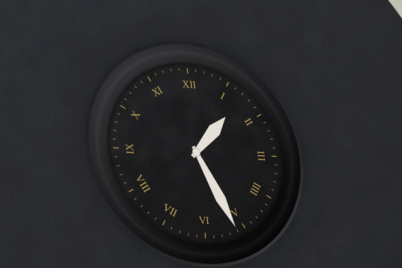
**1:26**
